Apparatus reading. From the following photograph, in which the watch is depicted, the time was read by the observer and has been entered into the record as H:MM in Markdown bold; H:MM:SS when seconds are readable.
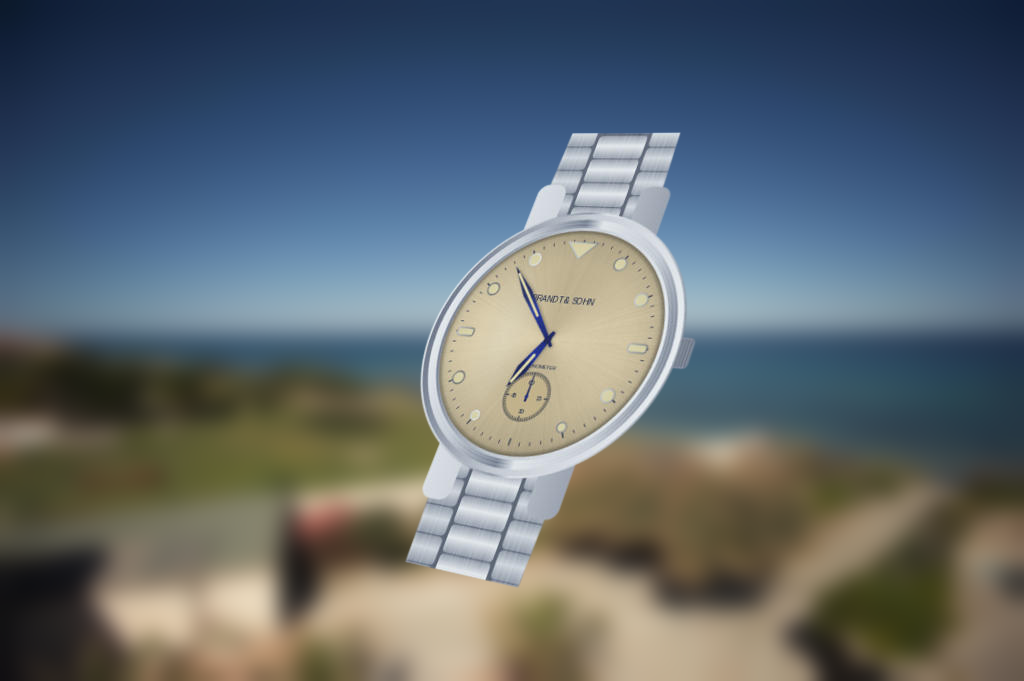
**6:53**
